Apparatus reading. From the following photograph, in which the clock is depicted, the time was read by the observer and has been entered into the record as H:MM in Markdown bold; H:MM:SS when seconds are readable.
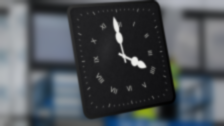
**3:59**
